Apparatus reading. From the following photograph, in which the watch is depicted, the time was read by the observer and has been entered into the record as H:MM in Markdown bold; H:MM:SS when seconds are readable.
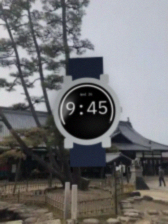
**9:45**
